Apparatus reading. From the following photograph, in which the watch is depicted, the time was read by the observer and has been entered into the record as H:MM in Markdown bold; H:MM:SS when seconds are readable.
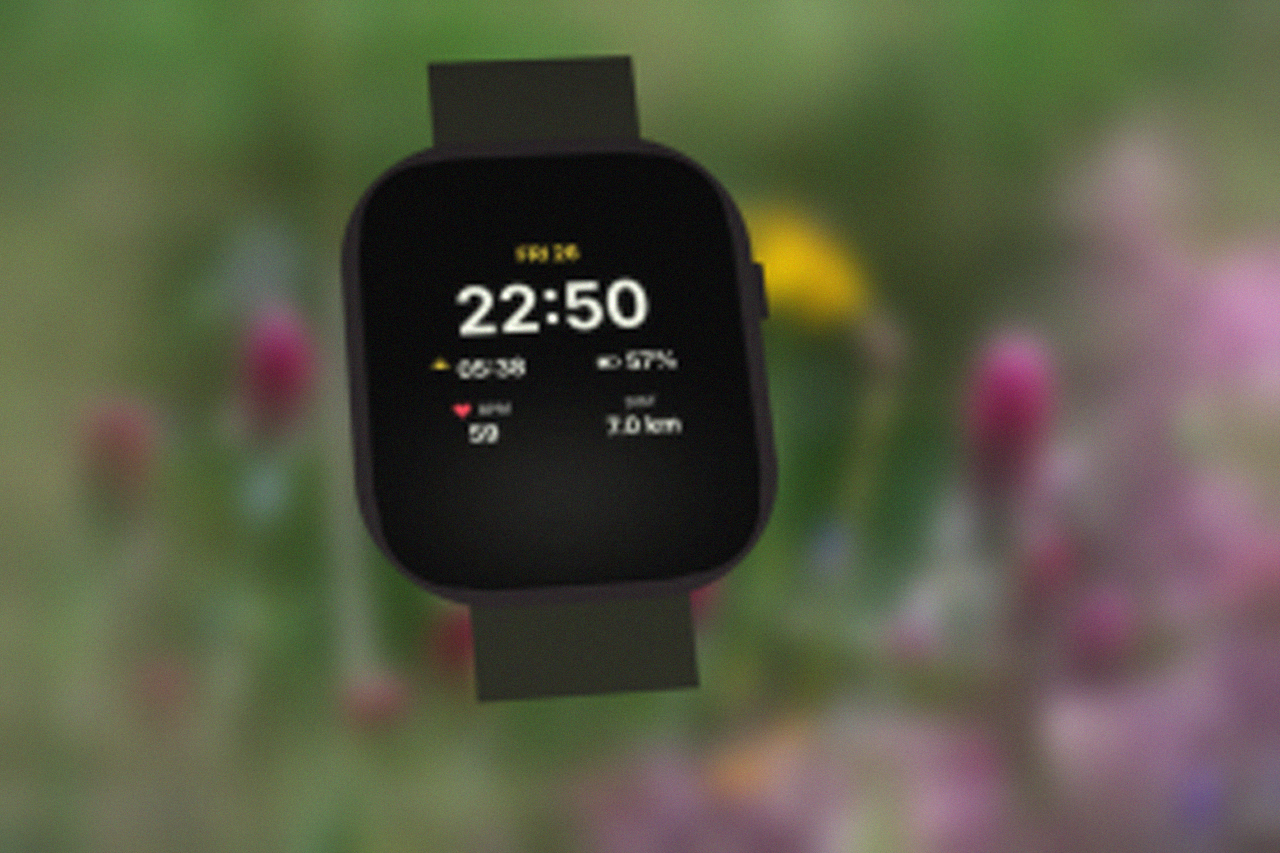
**22:50**
